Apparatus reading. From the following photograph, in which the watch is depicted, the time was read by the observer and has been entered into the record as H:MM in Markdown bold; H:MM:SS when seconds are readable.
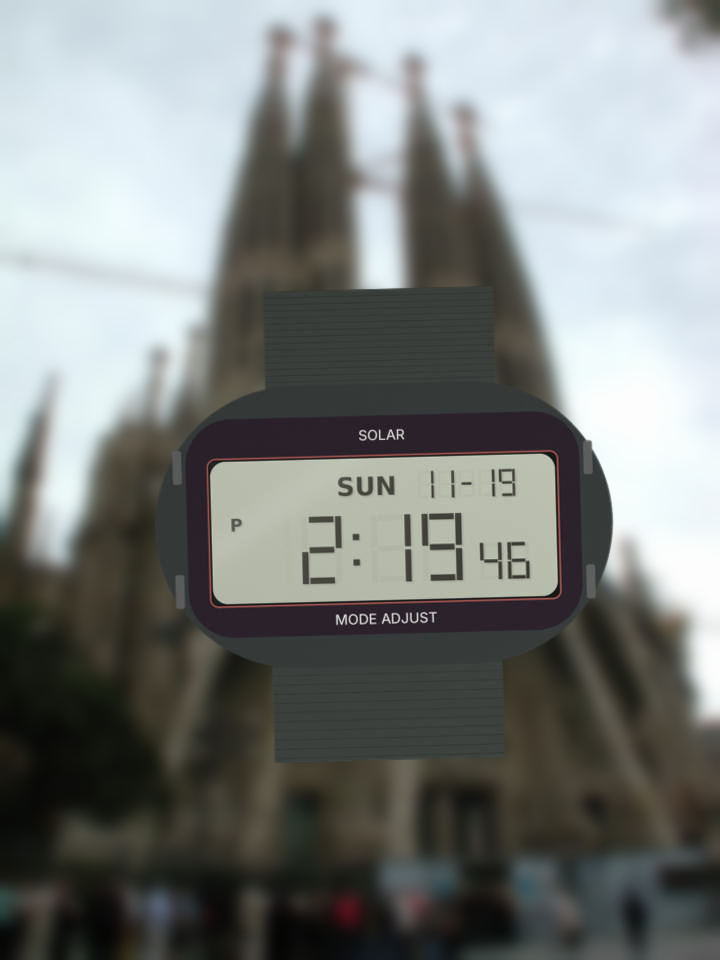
**2:19:46**
